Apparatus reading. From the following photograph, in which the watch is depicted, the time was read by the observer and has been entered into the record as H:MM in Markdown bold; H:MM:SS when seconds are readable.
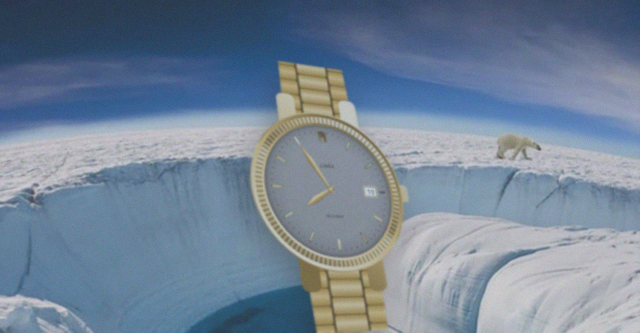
**7:55**
